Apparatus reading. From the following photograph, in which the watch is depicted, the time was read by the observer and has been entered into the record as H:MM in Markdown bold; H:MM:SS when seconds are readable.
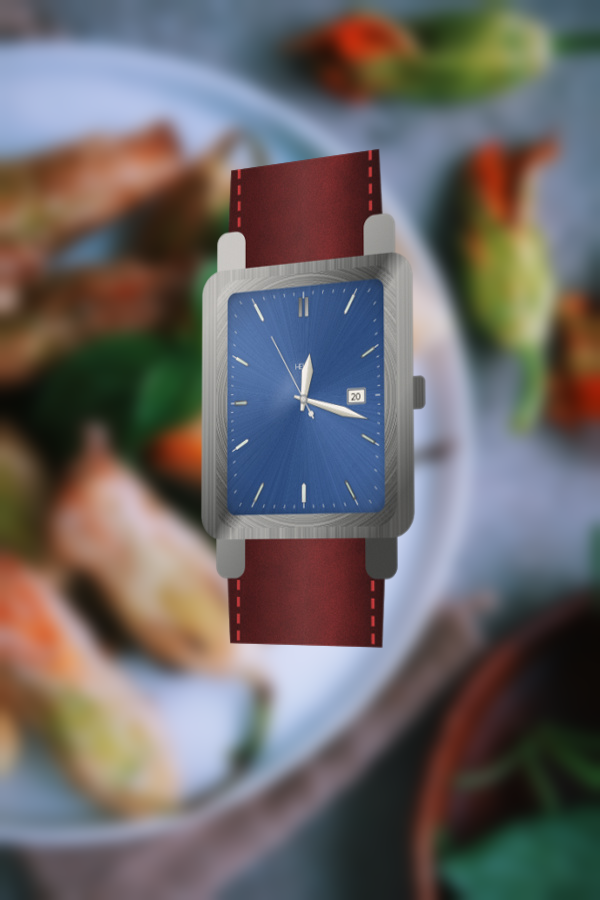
**12:17:55**
